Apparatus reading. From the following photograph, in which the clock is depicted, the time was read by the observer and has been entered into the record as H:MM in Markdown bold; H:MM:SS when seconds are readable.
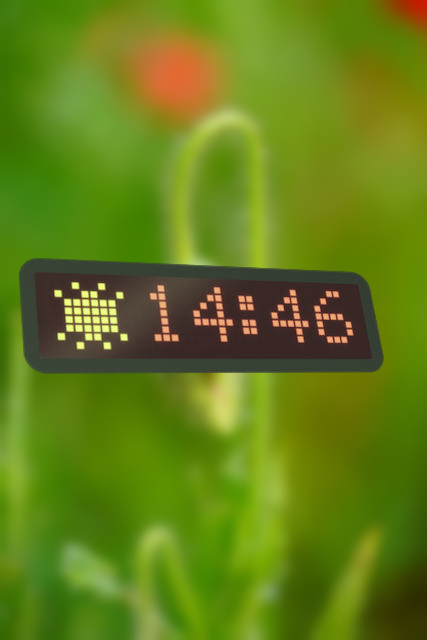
**14:46**
